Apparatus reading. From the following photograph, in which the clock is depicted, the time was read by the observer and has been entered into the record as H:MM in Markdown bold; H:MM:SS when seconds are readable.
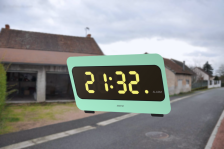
**21:32**
